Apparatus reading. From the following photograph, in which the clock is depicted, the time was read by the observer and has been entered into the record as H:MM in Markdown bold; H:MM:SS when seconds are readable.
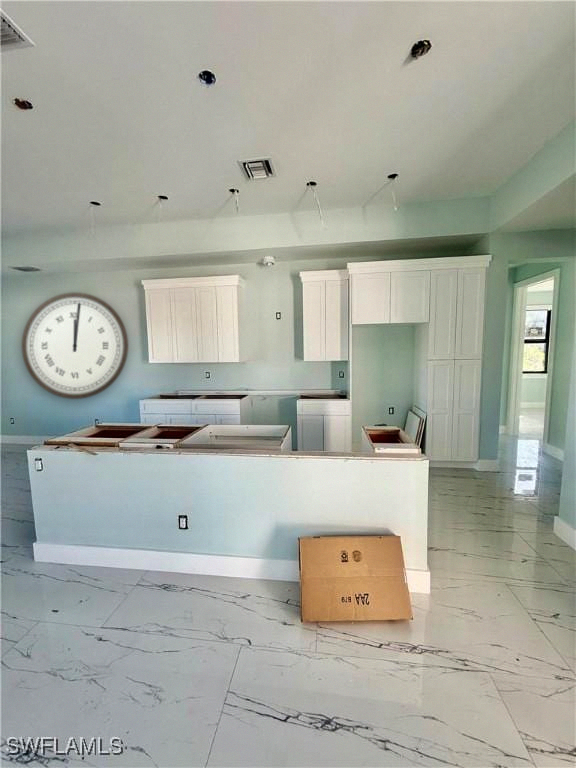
**12:01**
